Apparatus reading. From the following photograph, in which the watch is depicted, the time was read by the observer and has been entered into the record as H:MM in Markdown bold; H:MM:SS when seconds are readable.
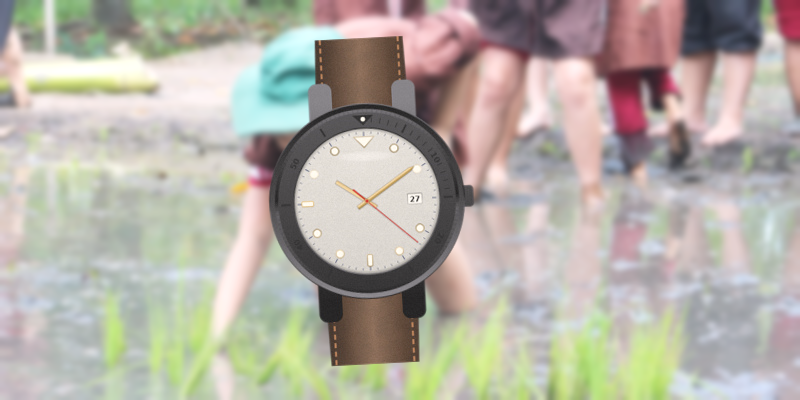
**10:09:22**
